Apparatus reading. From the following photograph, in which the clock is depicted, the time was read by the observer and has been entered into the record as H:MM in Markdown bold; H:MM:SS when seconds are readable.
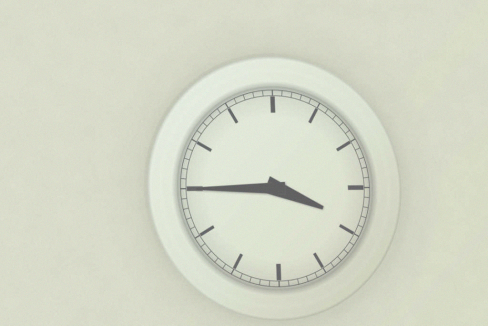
**3:45**
